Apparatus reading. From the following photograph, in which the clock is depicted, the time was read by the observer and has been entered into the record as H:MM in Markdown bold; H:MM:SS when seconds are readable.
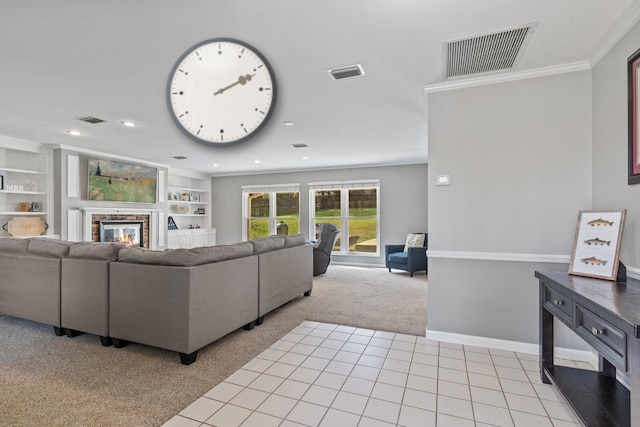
**2:11**
